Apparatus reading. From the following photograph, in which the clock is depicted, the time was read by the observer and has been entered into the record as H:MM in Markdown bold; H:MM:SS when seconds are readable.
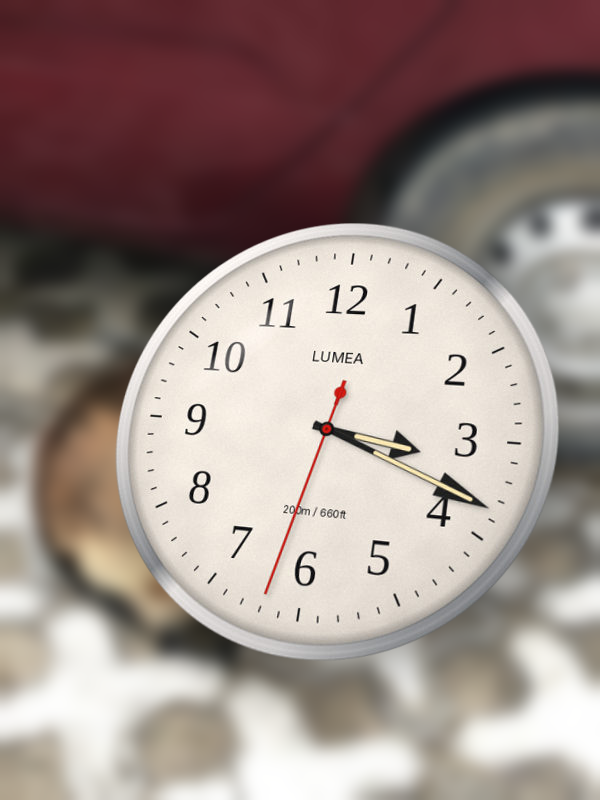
**3:18:32**
